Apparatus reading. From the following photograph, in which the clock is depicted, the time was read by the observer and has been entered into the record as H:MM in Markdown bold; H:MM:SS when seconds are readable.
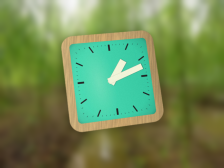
**1:12**
